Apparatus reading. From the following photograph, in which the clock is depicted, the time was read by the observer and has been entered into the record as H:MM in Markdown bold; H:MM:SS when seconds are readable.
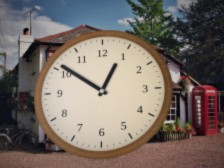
**12:51**
